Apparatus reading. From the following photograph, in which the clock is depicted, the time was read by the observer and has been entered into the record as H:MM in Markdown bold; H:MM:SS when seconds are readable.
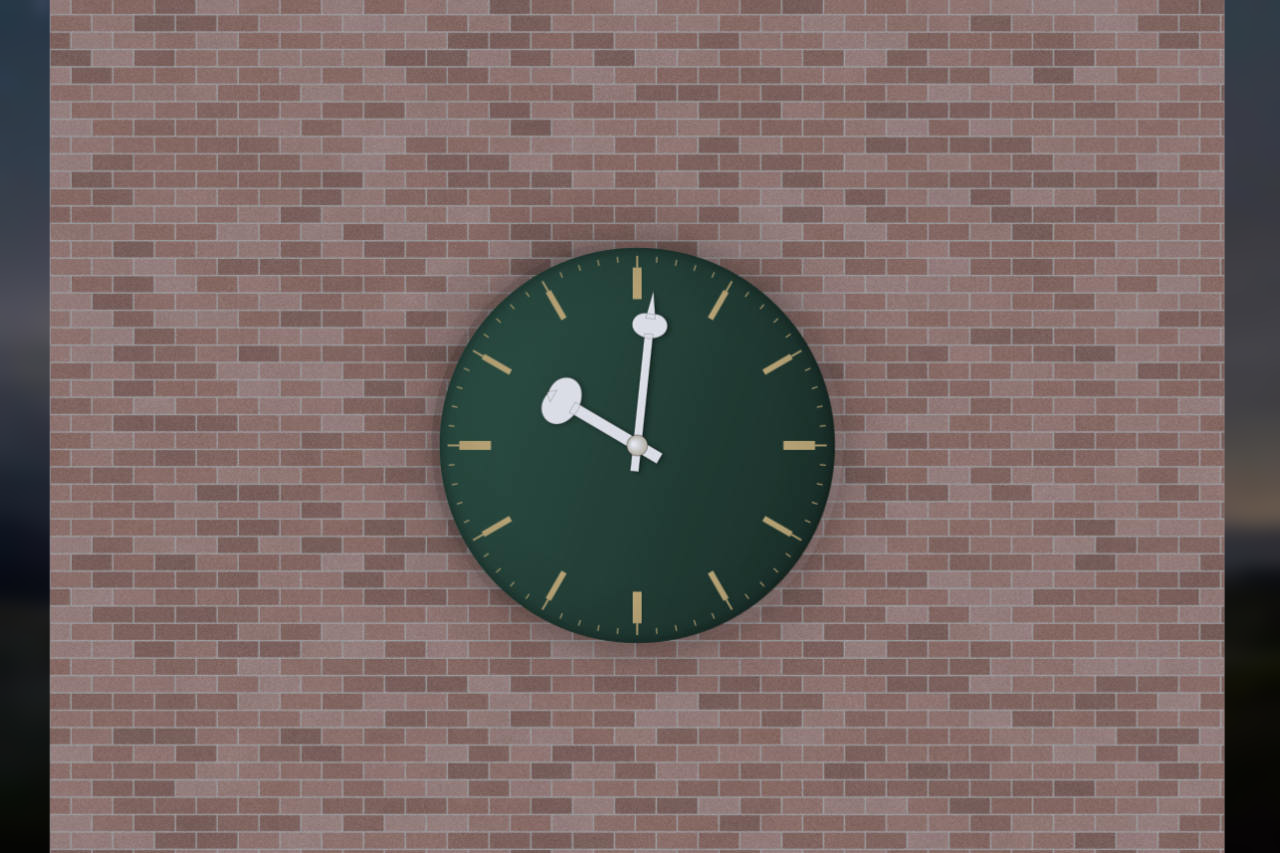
**10:01**
